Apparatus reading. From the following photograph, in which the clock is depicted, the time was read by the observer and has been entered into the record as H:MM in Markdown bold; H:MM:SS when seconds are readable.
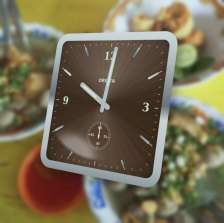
**10:01**
